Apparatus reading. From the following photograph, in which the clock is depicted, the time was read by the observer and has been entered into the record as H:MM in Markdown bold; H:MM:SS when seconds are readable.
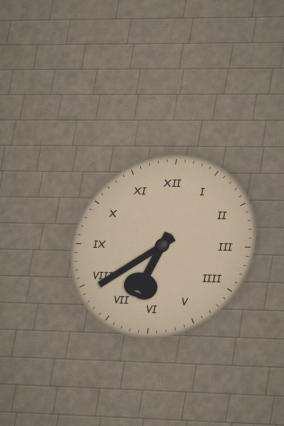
**6:39**
